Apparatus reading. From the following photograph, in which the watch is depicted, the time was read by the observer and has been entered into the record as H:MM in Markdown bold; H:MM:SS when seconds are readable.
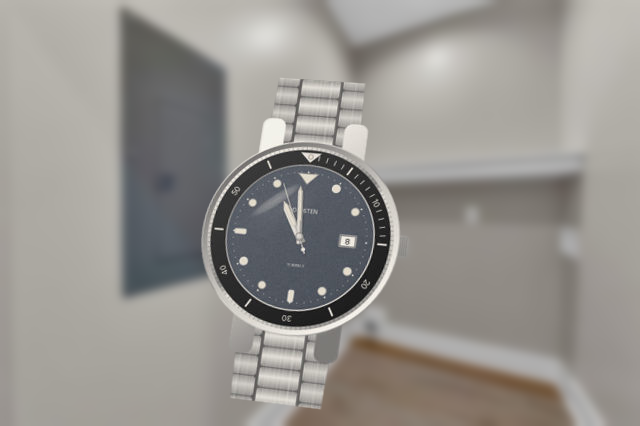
**10:58:56**
